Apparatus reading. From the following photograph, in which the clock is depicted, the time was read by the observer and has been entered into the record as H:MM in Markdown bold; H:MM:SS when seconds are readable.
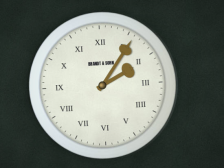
**2:06**
